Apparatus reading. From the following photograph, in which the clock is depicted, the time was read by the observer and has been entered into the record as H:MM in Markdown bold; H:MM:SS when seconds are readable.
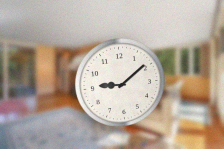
**9:09**
